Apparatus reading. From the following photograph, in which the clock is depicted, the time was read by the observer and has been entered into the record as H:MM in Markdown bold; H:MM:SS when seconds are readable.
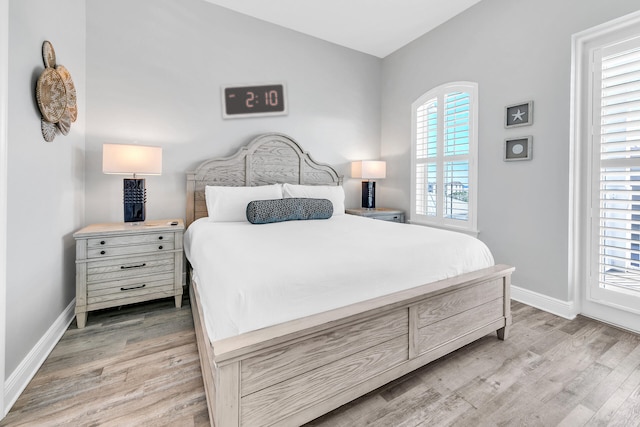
**2:10**
